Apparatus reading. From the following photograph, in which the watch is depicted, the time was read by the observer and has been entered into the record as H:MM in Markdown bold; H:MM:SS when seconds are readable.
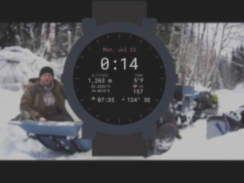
**0:14**
